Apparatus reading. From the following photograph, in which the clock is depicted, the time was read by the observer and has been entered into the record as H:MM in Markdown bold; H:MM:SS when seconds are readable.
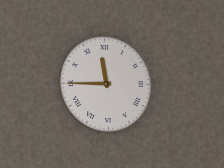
**11:45**
